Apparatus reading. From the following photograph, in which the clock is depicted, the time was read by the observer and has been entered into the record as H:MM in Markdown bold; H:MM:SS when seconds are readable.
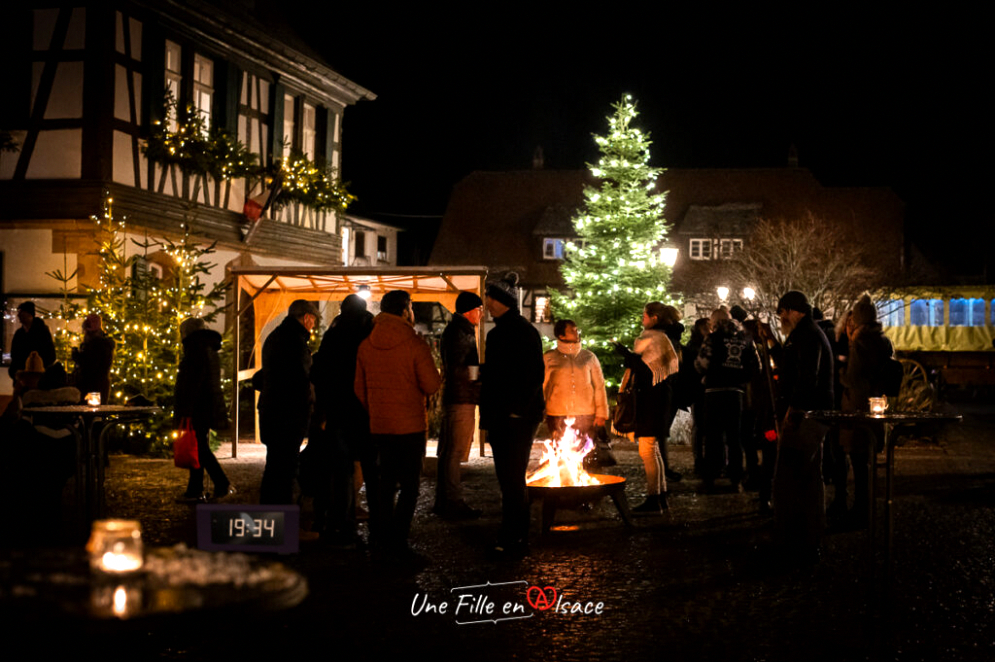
**19:34**
